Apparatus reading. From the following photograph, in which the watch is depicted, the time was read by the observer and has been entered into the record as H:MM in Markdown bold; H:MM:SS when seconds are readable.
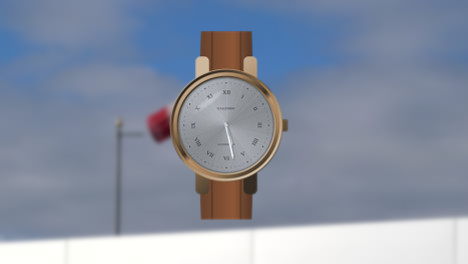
**5:28**
